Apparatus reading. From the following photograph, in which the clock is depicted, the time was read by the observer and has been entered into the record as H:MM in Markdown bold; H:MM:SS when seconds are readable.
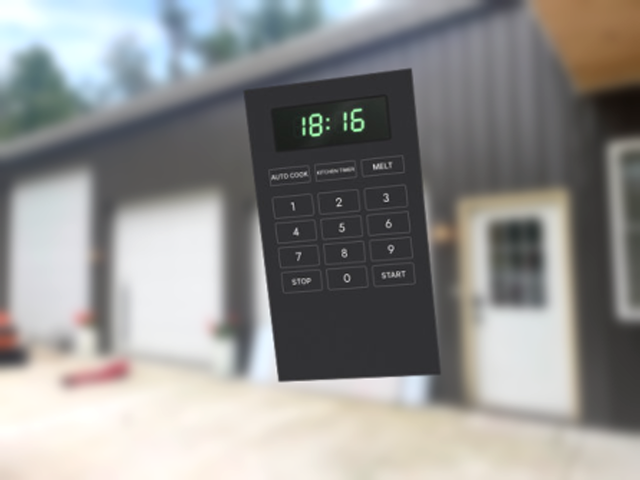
**18:16**
